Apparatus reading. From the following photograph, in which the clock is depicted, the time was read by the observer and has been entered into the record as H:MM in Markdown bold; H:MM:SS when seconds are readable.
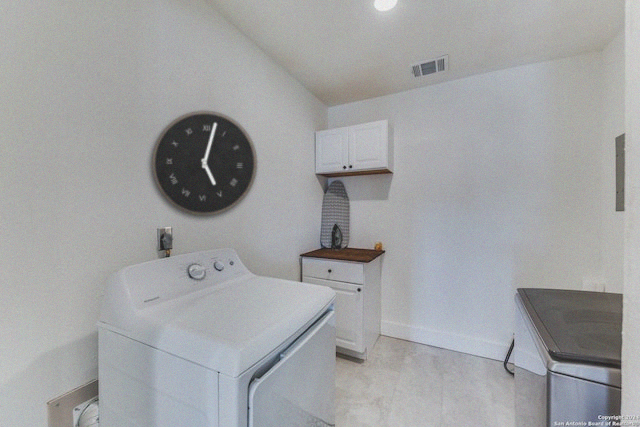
**5:02**
